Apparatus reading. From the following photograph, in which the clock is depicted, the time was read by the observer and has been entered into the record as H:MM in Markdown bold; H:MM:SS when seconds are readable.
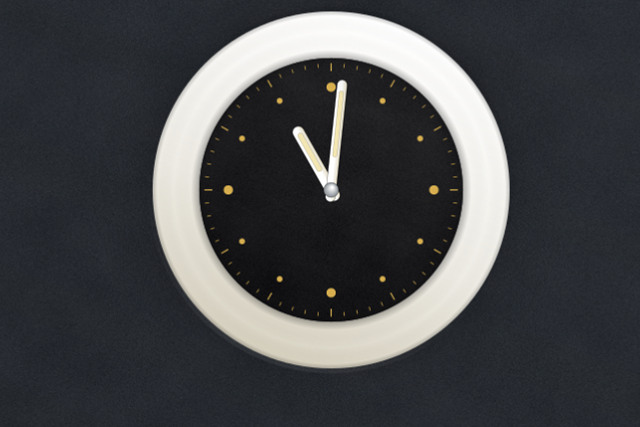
**11:01**
